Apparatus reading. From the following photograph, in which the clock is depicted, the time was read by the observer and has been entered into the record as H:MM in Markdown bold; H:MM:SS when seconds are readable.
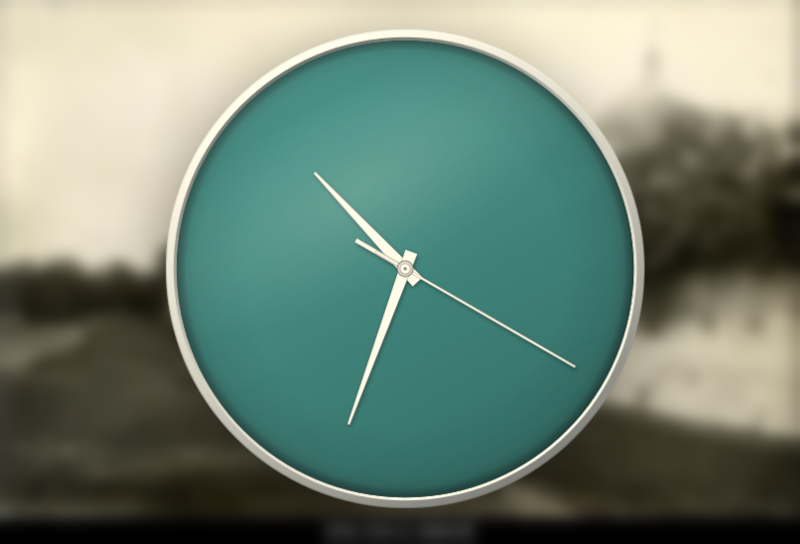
**10:33:20**
